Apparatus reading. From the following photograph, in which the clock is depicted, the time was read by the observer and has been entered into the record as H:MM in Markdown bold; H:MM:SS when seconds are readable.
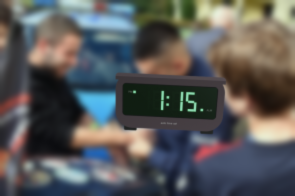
**1:15**
